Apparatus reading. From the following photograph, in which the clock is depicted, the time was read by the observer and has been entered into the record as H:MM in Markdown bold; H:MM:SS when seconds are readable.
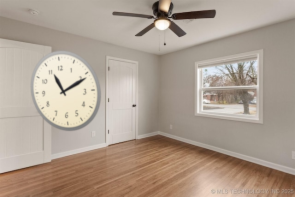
**11:11**
